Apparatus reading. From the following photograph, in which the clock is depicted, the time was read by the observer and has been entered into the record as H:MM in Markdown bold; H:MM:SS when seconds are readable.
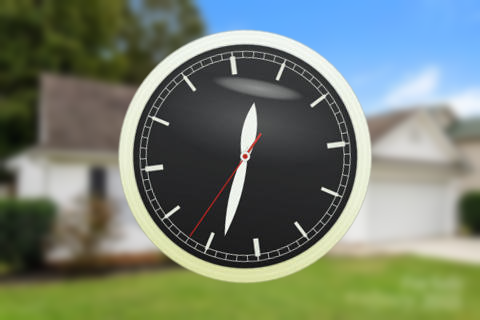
**12:33:37**
